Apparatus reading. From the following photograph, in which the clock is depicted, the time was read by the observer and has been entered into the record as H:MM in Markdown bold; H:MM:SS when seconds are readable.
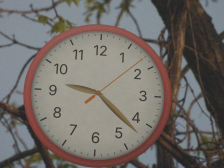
**9:22:08**
